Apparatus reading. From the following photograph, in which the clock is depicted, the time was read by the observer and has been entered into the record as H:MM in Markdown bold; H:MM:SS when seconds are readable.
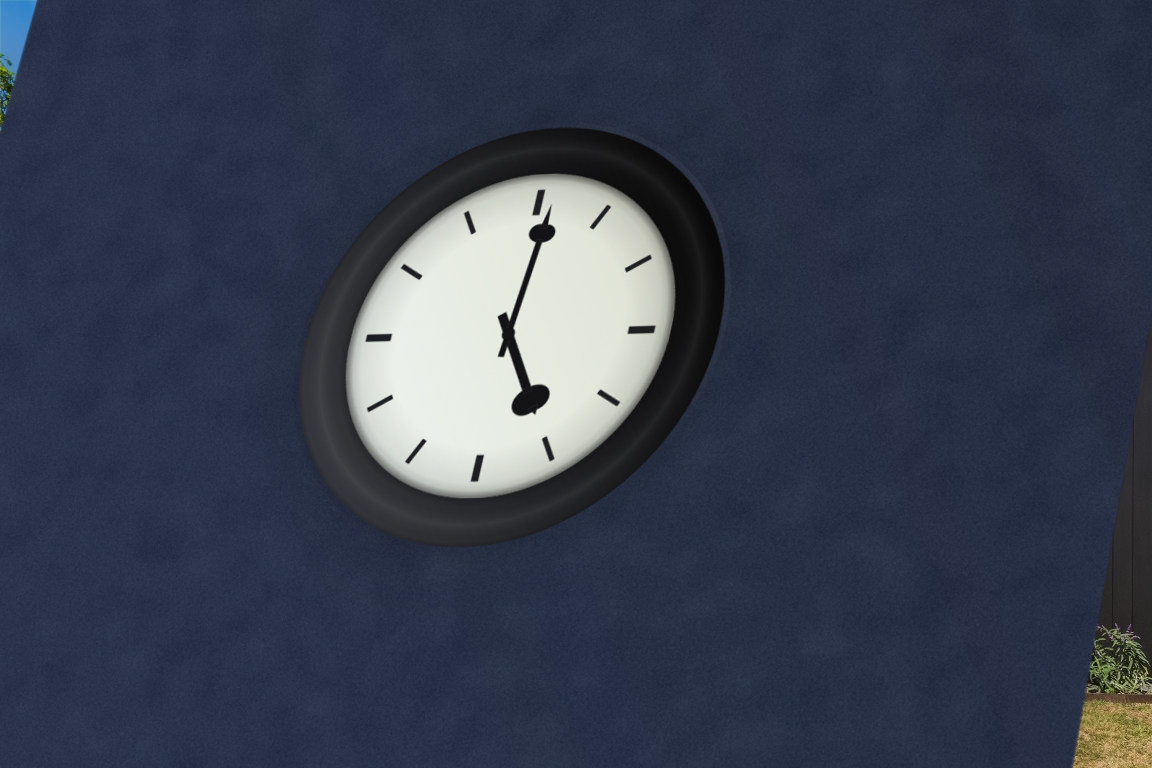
**5:01**
